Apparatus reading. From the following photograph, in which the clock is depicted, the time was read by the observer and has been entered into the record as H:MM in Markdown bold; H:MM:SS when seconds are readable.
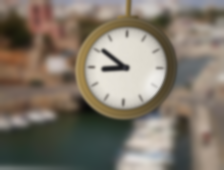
**8:51**
